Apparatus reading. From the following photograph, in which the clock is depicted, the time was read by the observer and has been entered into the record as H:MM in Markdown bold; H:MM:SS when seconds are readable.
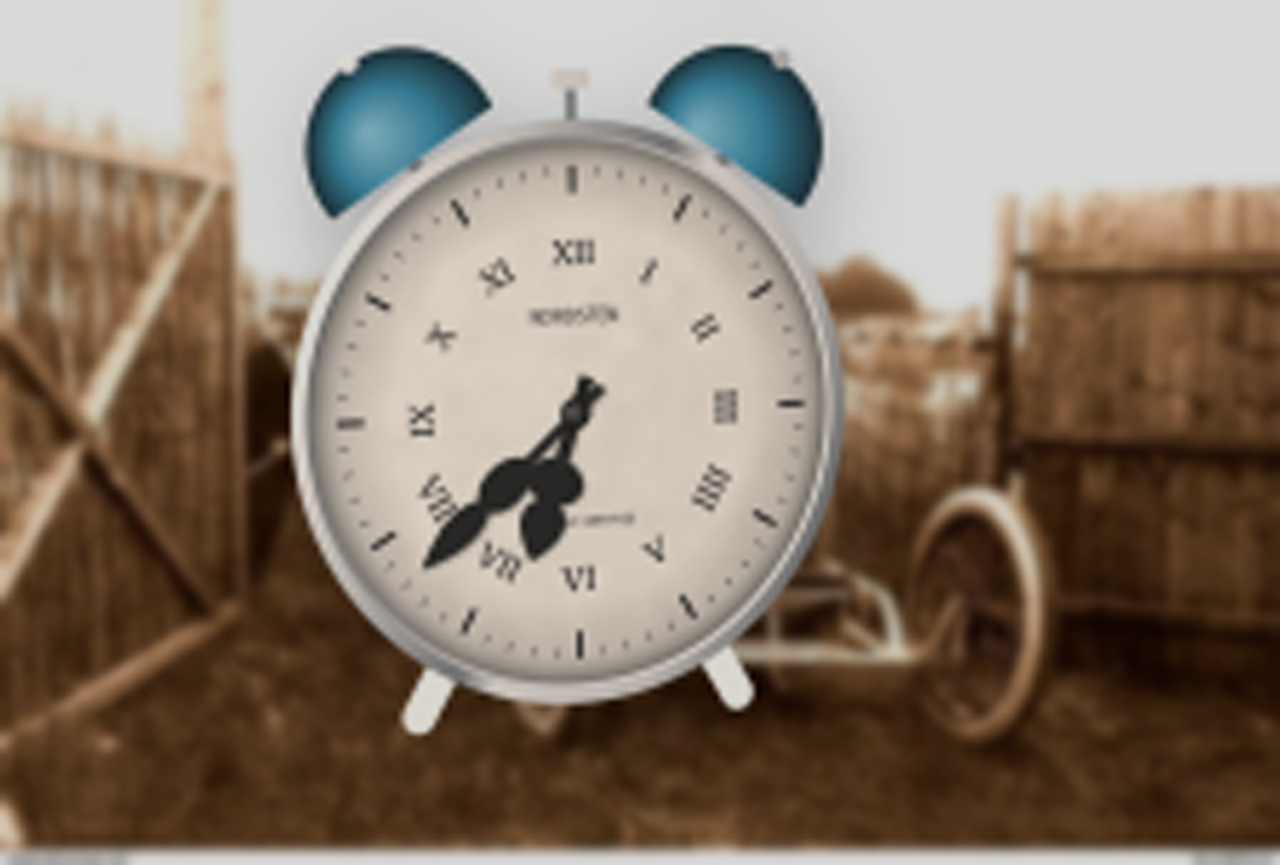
**6:38**
